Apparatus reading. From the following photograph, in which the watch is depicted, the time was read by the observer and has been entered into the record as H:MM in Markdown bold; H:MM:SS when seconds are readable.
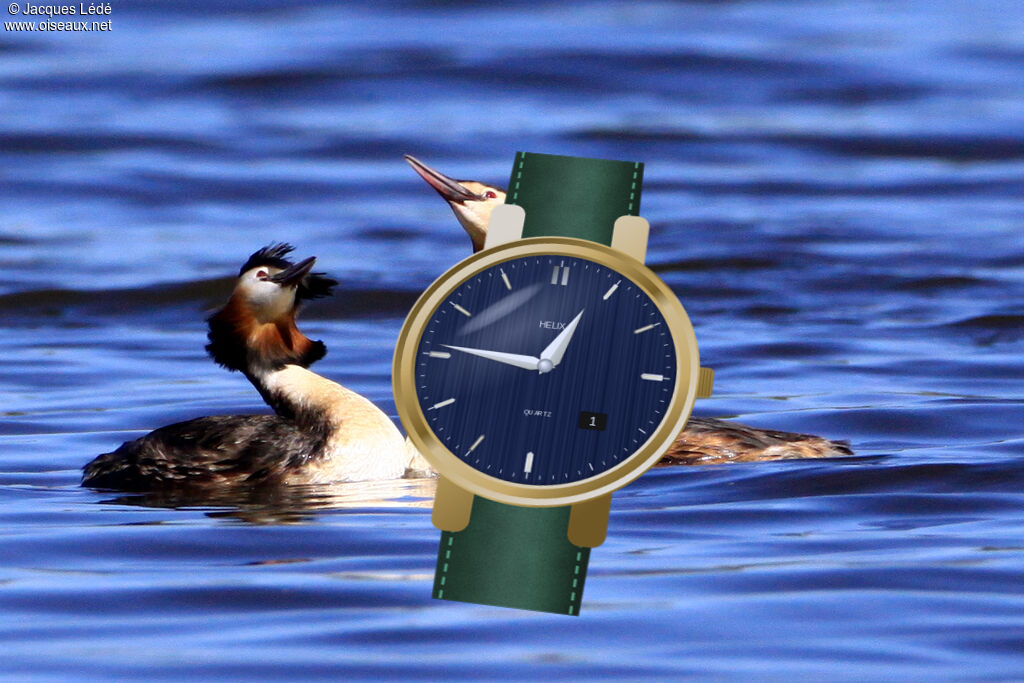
**12:46**
